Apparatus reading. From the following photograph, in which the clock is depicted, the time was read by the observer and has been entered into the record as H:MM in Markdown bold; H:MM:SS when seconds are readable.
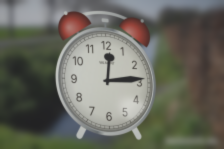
**12:14**
